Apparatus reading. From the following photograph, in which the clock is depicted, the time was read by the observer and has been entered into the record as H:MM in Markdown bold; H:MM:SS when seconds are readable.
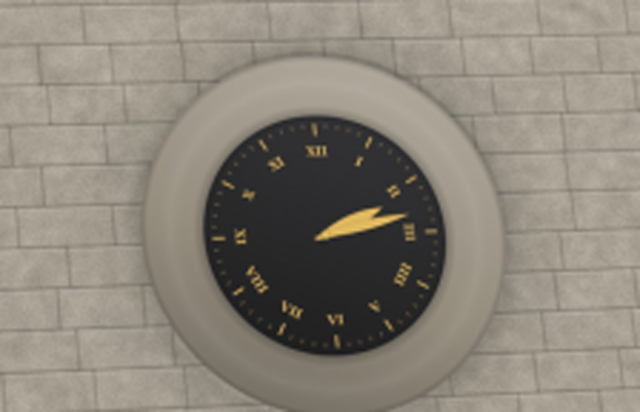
**2:13**
